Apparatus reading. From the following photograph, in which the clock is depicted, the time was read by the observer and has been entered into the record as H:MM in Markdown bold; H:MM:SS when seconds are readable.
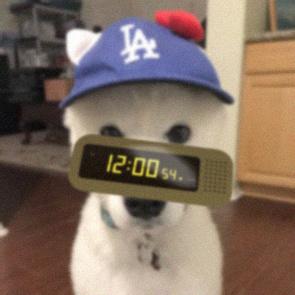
**12:00**
